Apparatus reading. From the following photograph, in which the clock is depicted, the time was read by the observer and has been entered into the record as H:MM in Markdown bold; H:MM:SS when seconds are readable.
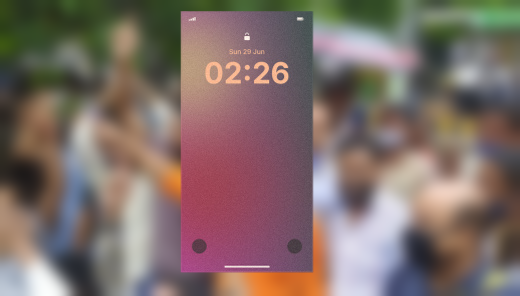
**2:26**
